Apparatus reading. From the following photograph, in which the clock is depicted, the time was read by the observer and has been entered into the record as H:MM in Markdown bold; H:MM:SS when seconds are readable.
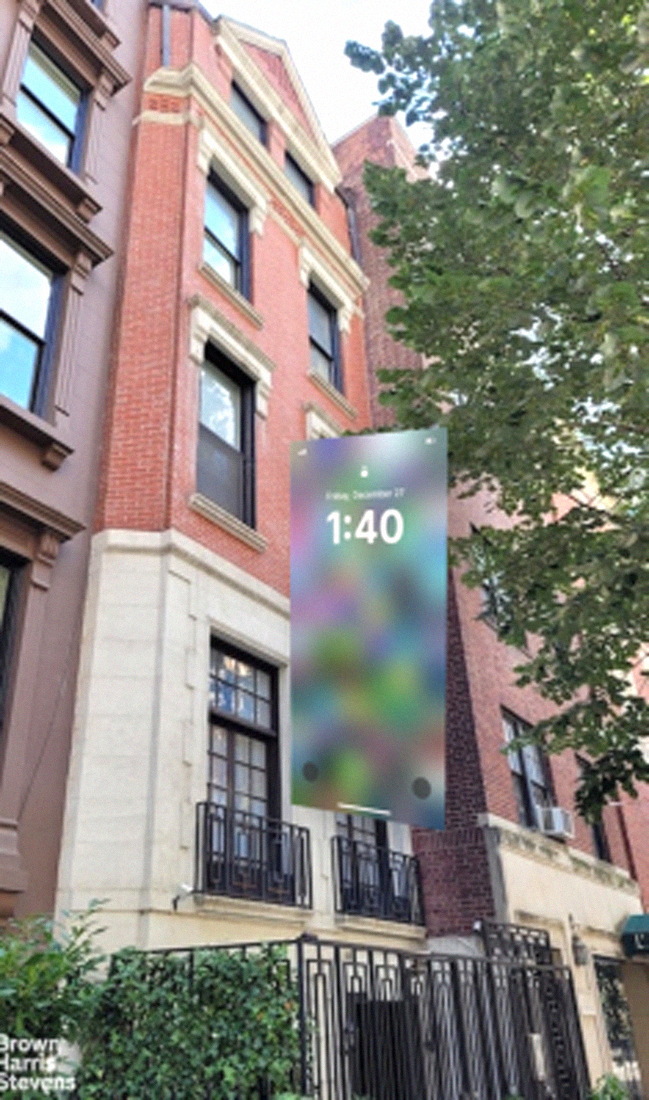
**1:40**
